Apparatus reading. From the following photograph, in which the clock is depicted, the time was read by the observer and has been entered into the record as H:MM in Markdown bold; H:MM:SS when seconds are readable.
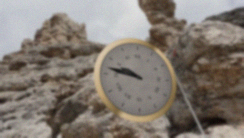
**9:47**
